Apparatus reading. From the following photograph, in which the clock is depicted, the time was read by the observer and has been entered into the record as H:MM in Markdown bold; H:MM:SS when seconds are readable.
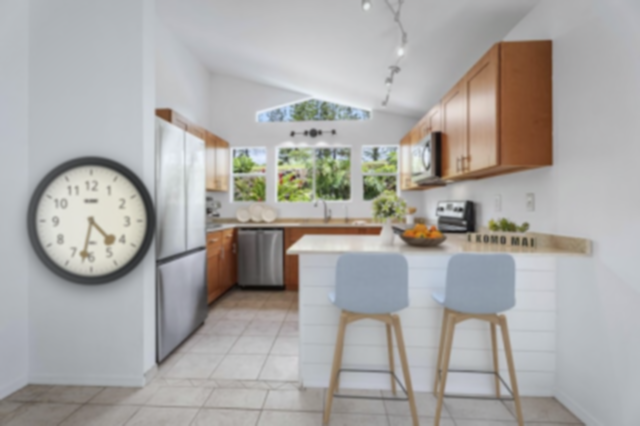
**4:32**
